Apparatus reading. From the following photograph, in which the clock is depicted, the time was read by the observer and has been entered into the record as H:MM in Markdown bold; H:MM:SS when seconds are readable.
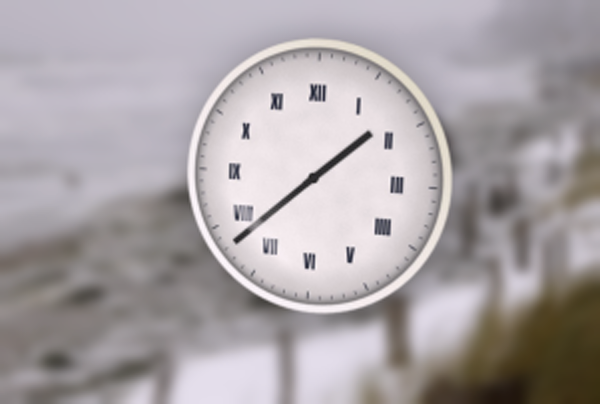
**1:38**
